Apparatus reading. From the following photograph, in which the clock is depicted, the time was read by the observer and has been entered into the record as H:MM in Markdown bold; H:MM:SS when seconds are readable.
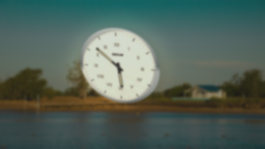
**5:52**
